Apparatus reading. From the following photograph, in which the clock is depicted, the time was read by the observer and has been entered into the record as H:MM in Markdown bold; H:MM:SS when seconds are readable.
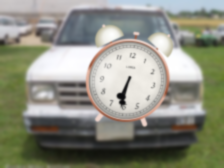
**6:31**
